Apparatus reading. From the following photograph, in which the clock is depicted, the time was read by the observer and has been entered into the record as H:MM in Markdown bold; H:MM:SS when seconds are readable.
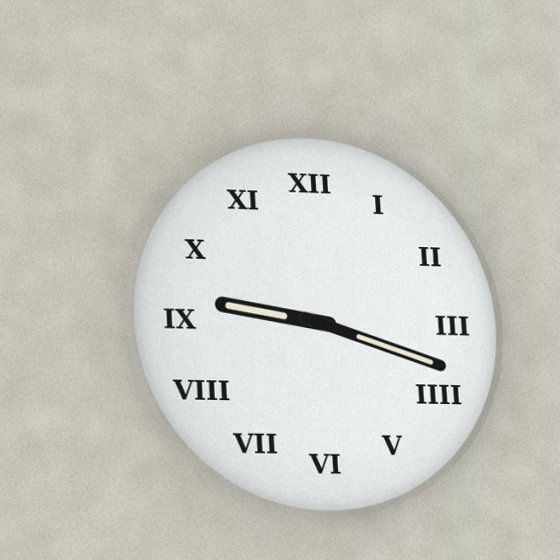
**9:18**
